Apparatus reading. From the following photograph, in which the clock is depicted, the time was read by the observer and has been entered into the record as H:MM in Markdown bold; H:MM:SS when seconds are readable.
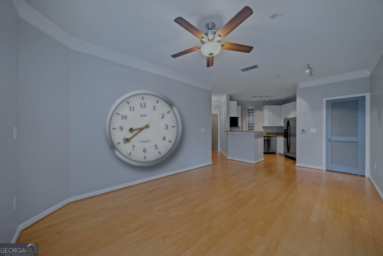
**8:39**
